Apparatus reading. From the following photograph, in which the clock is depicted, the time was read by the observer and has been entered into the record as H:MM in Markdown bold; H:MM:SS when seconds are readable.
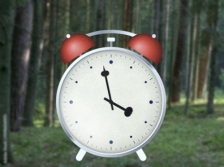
**3:58**
